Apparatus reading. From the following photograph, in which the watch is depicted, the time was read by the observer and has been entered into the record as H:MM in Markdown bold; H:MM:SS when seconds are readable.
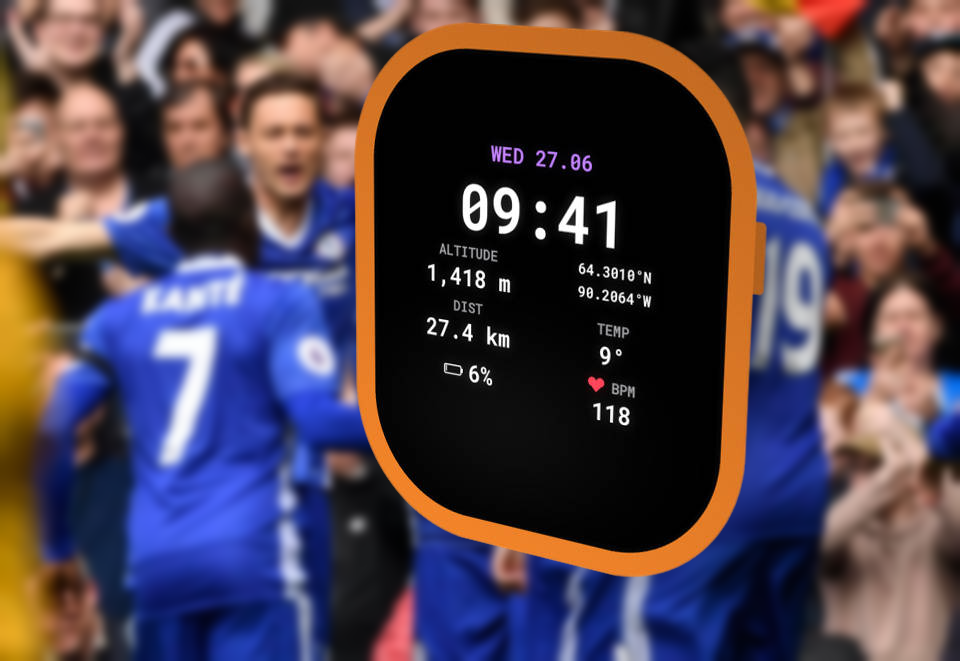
**9:41**
